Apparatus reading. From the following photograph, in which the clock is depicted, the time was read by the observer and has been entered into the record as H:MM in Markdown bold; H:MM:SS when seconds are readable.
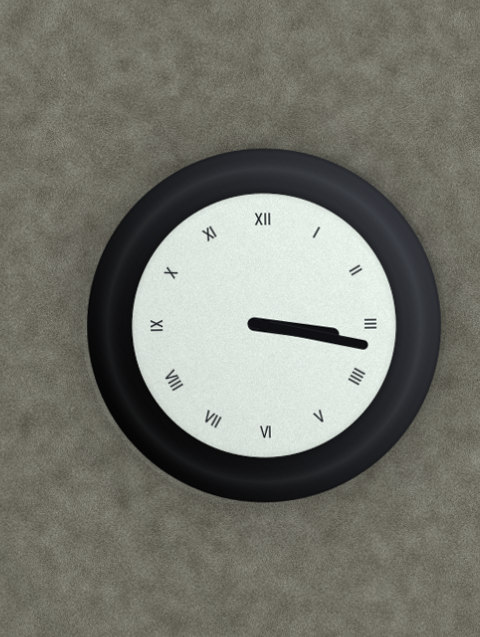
**3:17**
